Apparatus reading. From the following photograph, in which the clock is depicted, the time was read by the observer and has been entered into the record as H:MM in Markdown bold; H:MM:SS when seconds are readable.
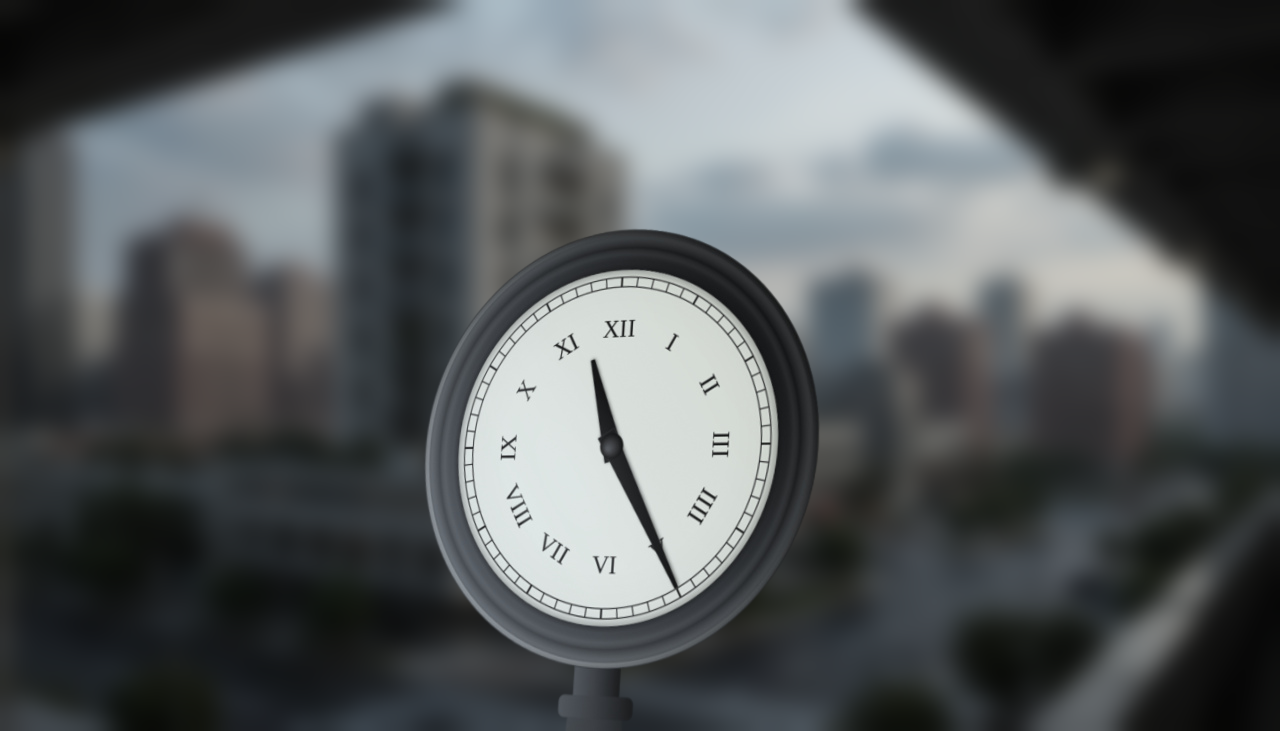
**11:25**
